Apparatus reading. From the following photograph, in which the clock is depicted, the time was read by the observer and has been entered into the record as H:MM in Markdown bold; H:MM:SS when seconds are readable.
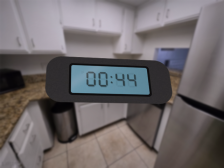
**0:44**
